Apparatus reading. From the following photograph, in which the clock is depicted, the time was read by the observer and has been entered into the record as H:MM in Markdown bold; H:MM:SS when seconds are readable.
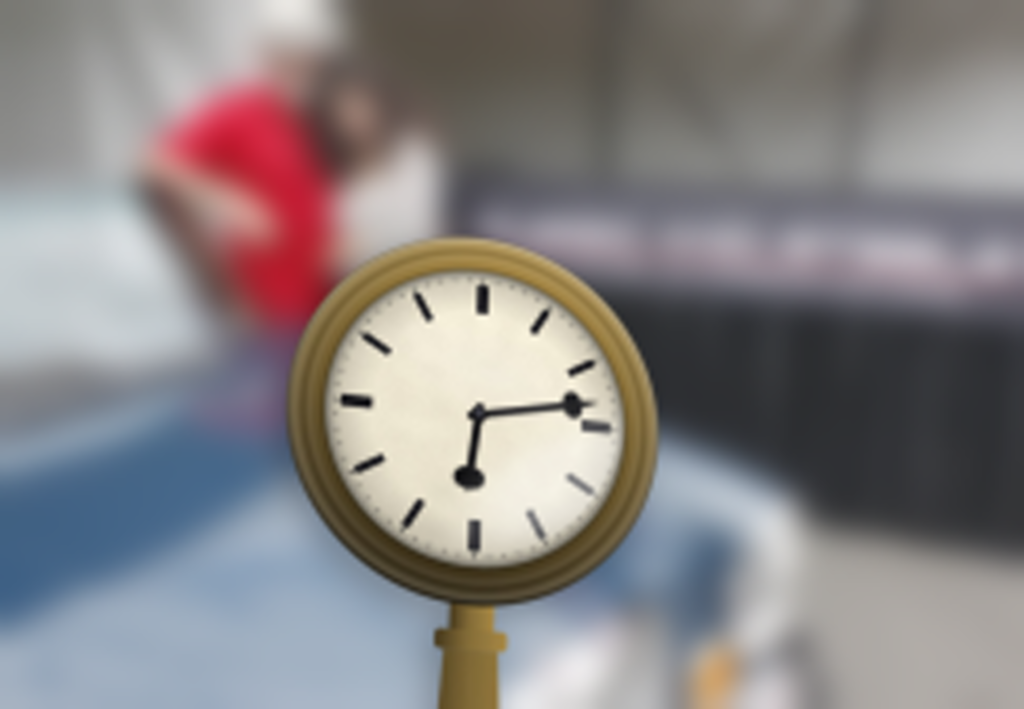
**6:13**
